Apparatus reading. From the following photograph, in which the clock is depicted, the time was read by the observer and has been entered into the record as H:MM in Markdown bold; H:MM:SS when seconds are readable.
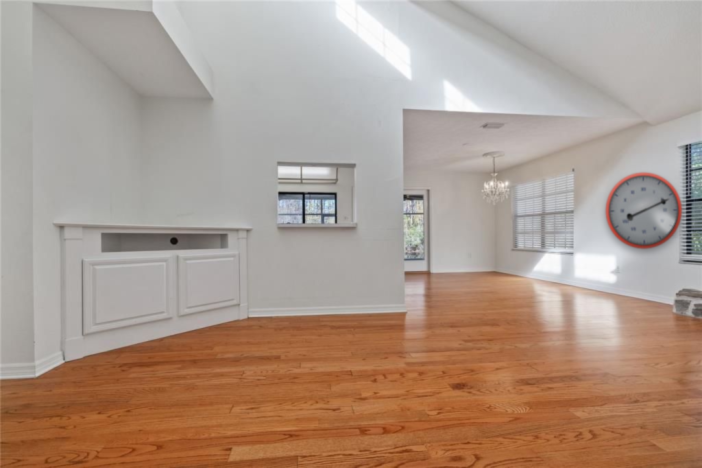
**8:11**
